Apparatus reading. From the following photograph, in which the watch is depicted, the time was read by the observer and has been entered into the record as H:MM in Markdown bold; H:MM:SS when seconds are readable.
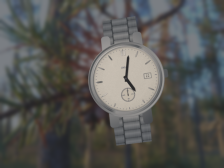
**5:02**
